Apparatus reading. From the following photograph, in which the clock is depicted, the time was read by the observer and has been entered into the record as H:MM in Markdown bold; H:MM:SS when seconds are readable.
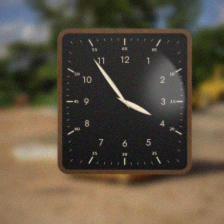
**3:54**
